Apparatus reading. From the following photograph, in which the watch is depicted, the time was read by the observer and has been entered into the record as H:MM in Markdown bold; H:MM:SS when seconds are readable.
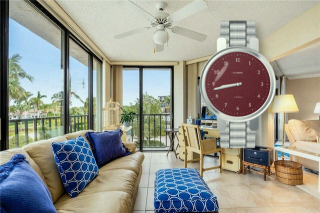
**8:43**
